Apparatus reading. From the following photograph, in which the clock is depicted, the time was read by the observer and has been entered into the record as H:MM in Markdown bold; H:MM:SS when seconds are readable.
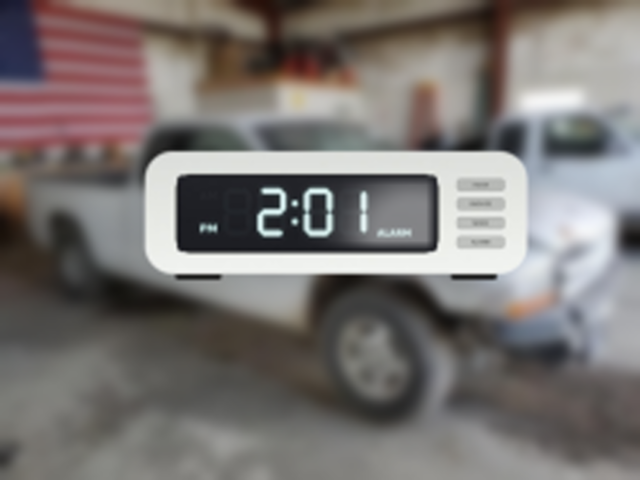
**2:01**
